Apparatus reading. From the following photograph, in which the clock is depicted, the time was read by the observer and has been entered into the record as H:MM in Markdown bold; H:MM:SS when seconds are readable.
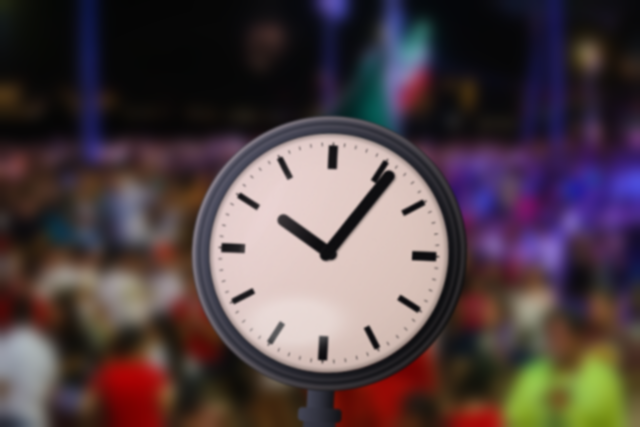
**10:06**
